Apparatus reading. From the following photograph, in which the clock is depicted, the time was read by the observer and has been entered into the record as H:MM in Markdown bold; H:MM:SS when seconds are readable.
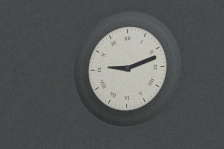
**9:12**
